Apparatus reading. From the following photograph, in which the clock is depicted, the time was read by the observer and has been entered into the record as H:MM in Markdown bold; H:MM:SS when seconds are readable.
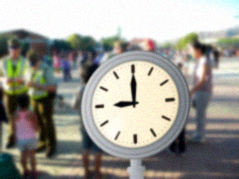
**9:00**
